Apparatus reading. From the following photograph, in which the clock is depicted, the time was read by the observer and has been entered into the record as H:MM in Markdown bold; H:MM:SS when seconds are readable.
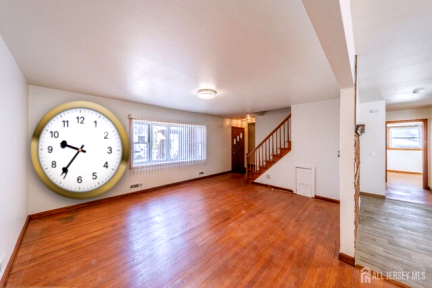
**9:36**
